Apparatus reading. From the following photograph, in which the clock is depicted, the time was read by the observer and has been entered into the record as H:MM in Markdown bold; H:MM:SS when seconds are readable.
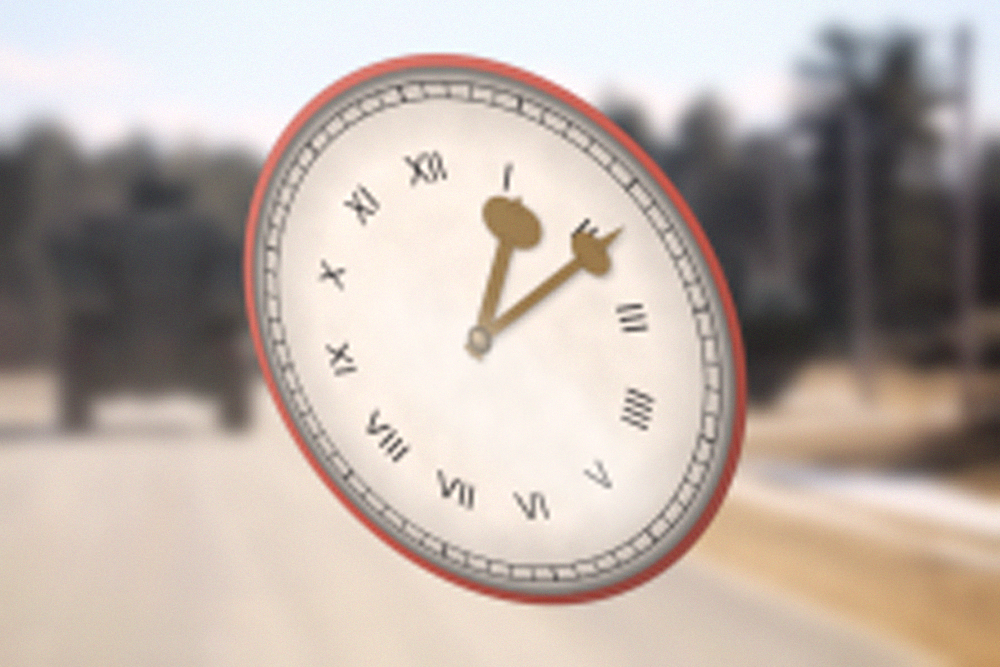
**1:11**
